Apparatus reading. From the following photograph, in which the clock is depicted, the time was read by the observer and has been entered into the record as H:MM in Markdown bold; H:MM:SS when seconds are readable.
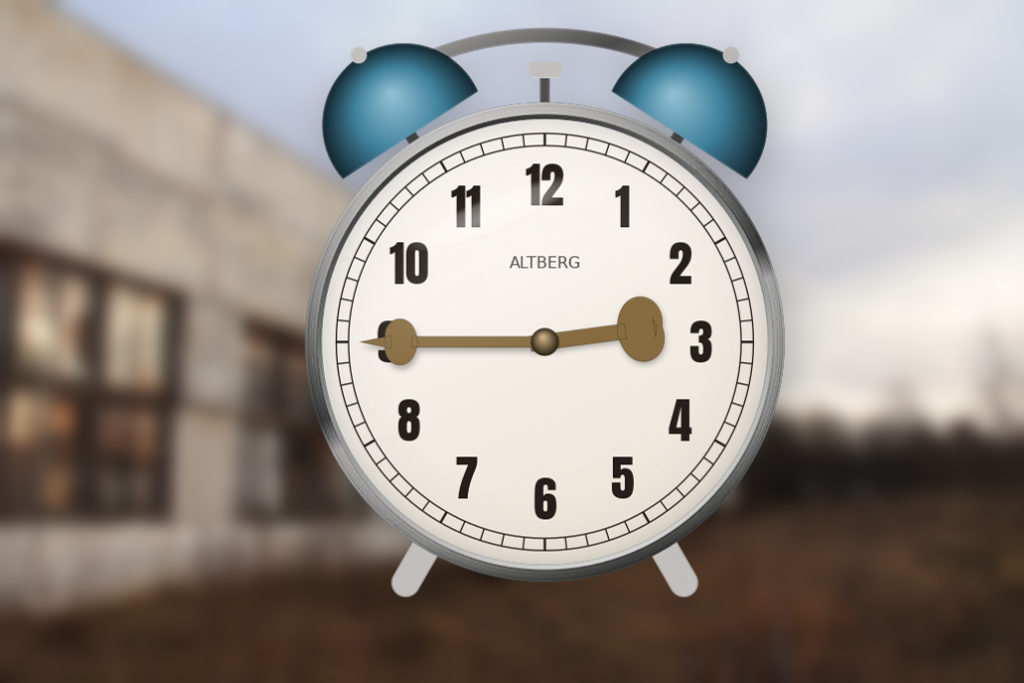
**2:45**
